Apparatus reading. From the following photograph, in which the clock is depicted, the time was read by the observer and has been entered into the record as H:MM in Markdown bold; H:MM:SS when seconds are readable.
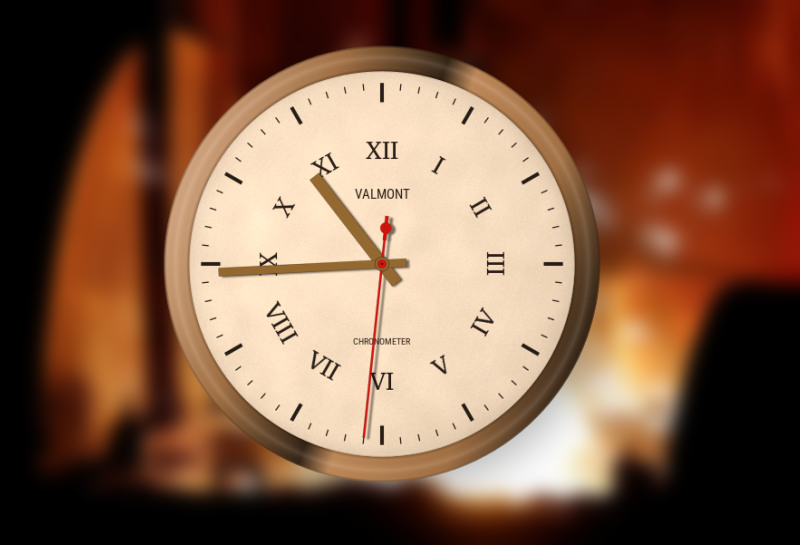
**10:44:31**
